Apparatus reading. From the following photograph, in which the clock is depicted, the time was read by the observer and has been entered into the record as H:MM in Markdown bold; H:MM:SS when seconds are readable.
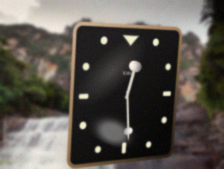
**12:29**
